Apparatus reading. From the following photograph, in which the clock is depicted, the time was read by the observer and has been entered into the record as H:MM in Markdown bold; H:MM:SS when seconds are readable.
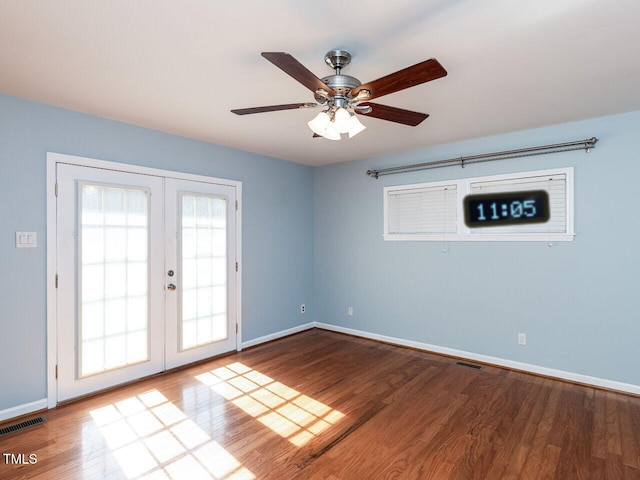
**11:05**
